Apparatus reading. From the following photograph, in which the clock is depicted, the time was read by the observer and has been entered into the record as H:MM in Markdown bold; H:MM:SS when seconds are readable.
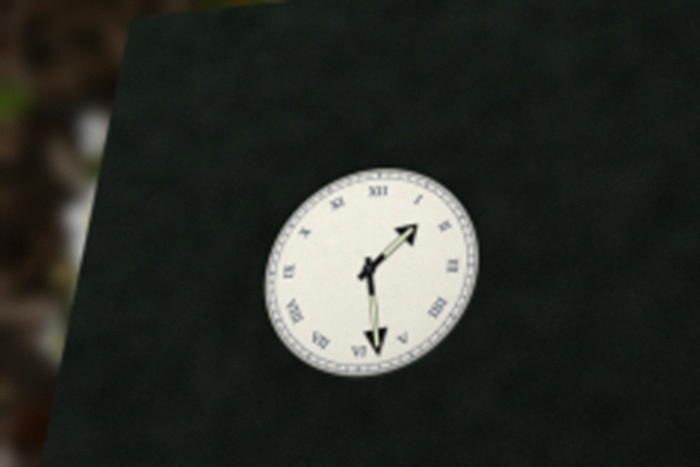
**1:28**
